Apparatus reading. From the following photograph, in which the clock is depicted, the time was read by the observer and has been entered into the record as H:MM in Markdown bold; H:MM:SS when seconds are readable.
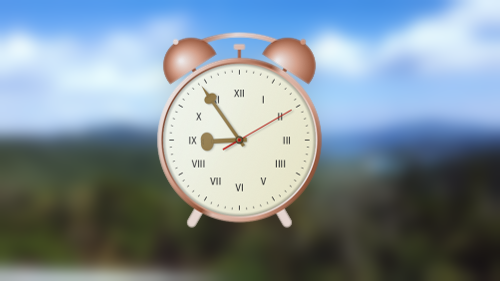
**8:54:10**
